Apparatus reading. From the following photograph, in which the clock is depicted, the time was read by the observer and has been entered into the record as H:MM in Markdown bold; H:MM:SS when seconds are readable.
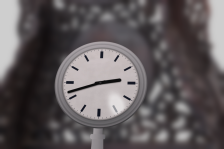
**2:42**
